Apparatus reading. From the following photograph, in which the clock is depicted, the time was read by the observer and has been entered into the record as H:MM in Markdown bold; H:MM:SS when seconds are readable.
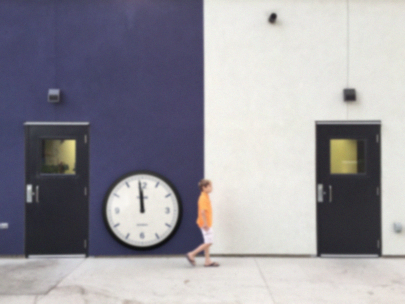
**11:59**
